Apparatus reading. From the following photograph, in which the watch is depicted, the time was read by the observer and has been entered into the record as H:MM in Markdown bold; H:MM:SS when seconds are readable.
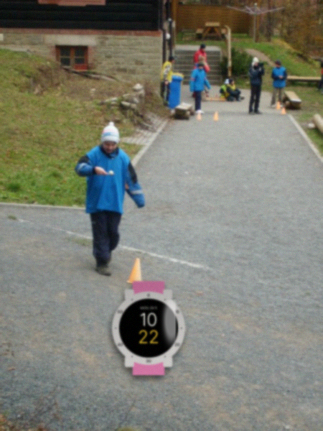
**10:22**
